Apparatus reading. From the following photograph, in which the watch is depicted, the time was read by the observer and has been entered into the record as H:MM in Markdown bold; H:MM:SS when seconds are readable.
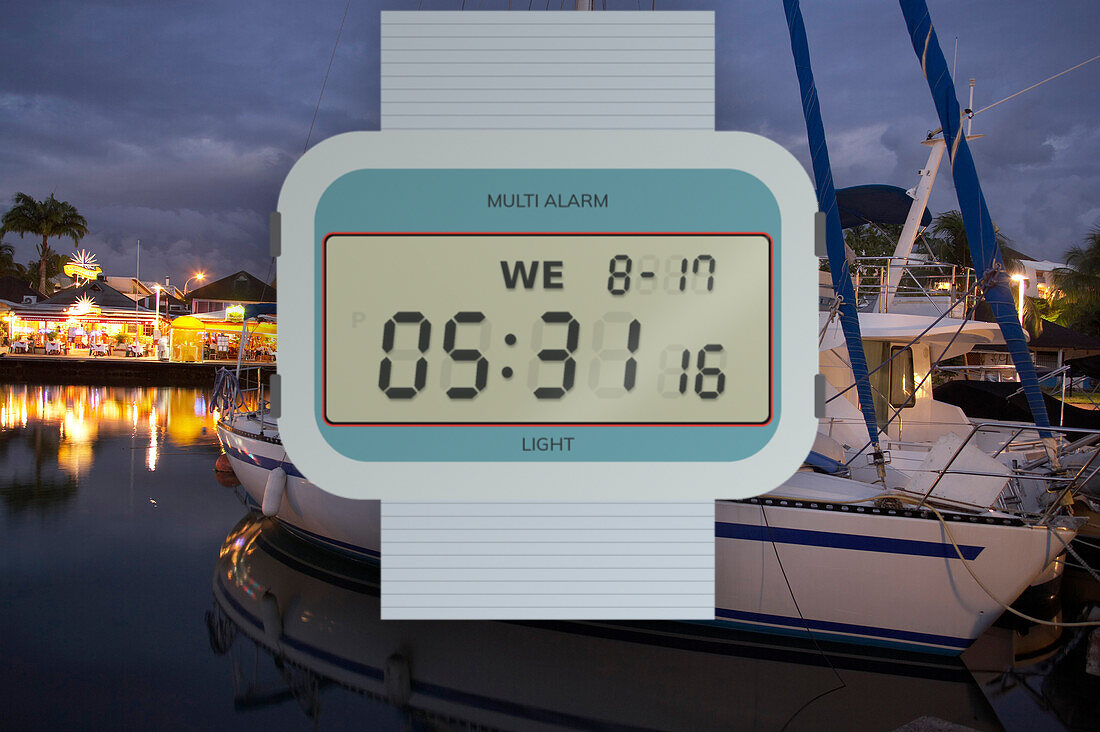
**5:31:16**
